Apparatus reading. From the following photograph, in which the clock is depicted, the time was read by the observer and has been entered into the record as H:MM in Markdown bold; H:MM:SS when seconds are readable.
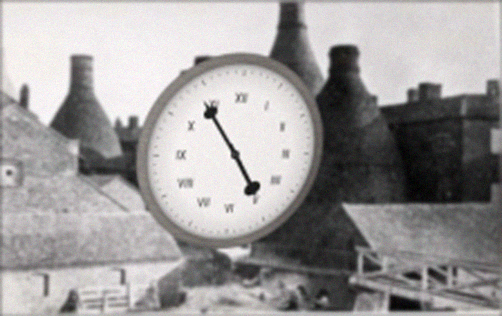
**4:54**
